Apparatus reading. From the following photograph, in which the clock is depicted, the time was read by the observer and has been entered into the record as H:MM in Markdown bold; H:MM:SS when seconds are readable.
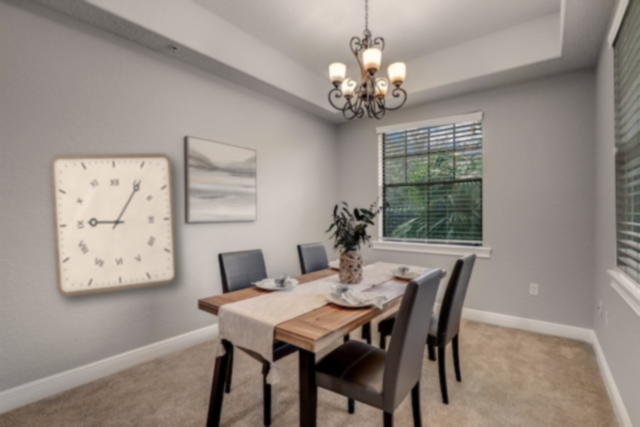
**9:06**
